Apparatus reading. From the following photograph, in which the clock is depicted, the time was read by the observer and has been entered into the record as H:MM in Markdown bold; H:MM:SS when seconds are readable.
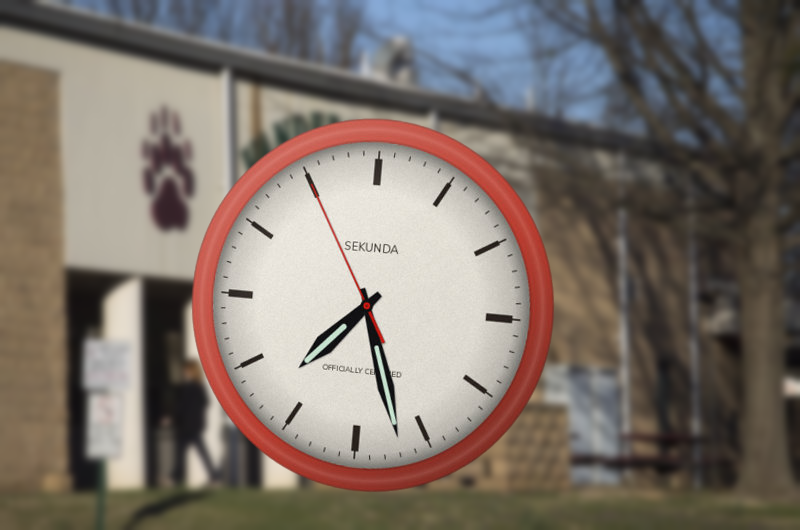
**7:26:55**
